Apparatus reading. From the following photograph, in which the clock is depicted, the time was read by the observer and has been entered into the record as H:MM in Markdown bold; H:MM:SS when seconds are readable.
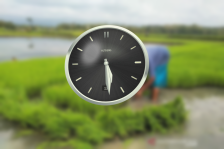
**5:29**
